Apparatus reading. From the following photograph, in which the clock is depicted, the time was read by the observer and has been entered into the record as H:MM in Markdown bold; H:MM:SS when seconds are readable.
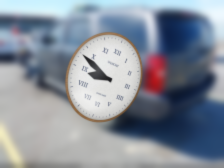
**8:48**
